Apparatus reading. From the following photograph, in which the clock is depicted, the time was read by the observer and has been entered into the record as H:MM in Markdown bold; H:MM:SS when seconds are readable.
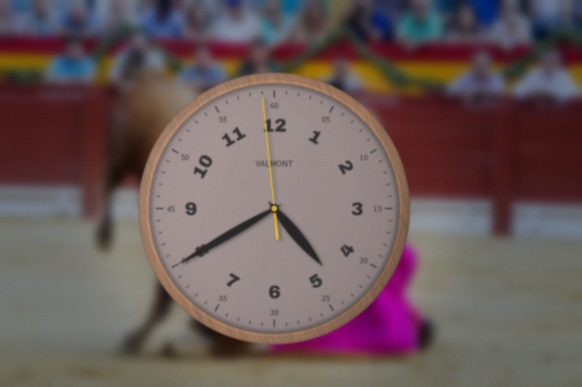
**4:39:59**
